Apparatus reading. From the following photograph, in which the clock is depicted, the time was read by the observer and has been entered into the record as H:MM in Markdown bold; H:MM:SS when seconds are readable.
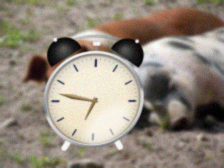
**6:47**
